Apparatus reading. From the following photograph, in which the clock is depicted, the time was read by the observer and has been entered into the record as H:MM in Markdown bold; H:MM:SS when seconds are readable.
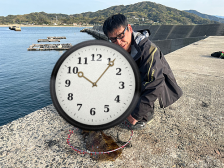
**10:06**
